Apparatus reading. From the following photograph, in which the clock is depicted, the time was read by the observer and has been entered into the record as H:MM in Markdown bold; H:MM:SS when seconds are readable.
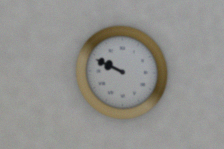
**9:49**
